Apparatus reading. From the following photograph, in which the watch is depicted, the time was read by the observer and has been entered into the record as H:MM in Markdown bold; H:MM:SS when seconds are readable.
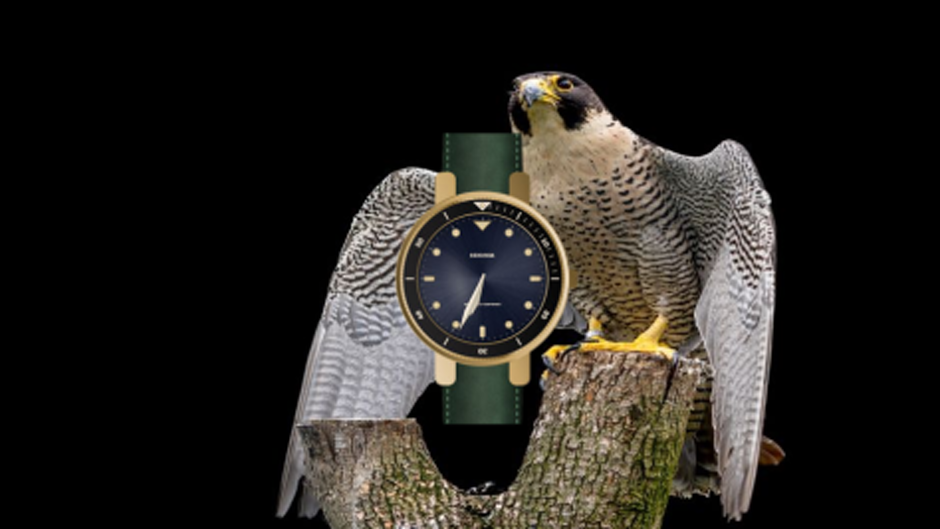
**6:34**
